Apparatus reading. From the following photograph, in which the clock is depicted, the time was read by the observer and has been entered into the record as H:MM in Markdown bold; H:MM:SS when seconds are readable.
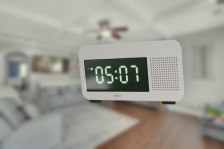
**5:07**
